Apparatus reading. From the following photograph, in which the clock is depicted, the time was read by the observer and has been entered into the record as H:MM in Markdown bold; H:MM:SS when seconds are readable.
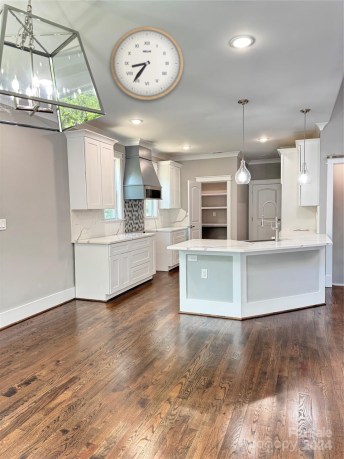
**8:36**
